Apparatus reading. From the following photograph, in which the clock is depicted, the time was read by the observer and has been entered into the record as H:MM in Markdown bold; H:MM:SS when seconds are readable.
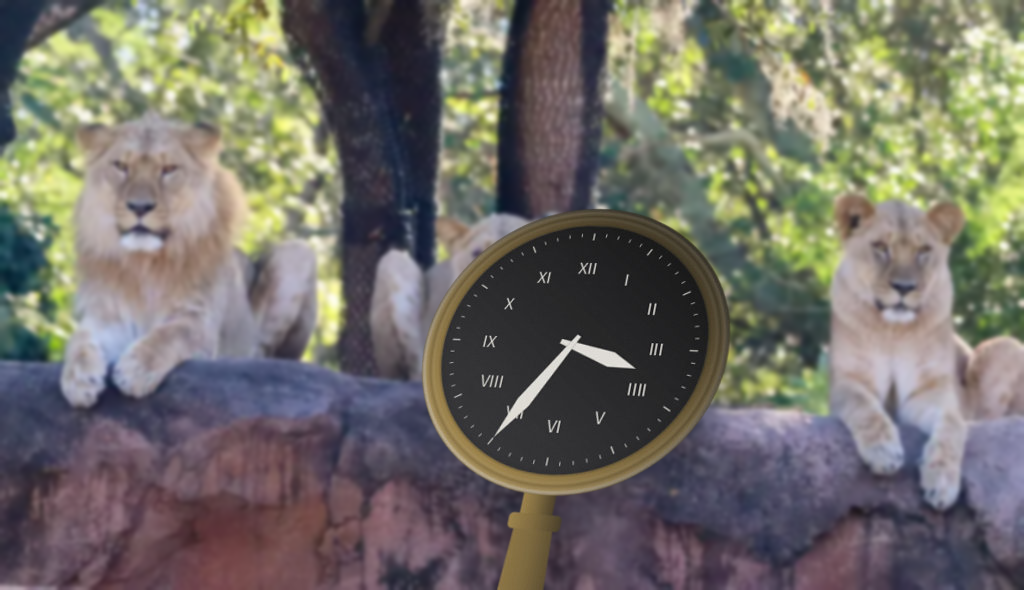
**3:35**
